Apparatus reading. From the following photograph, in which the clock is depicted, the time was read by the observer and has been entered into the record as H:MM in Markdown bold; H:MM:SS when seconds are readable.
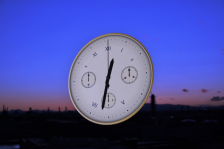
**12:32**
